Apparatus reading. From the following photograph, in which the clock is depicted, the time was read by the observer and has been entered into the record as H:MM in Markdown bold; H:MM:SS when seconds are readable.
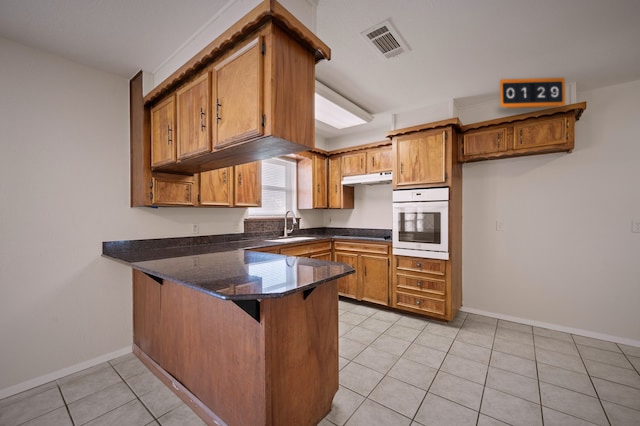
**1:29**
